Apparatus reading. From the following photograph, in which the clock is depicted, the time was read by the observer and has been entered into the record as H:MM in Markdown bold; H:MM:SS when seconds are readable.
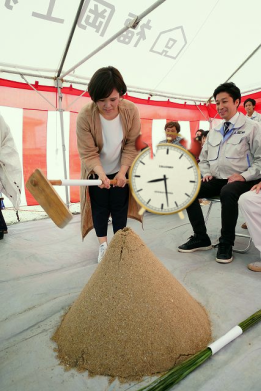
**8:28**
